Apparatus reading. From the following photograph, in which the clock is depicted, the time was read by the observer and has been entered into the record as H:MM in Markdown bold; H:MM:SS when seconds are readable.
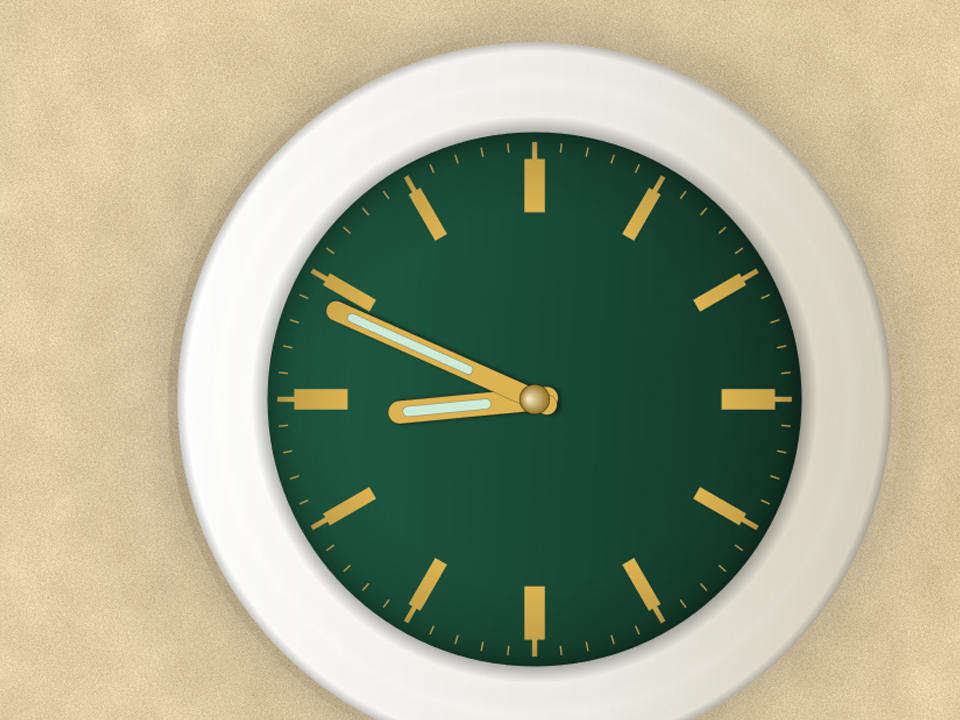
**8:49**
